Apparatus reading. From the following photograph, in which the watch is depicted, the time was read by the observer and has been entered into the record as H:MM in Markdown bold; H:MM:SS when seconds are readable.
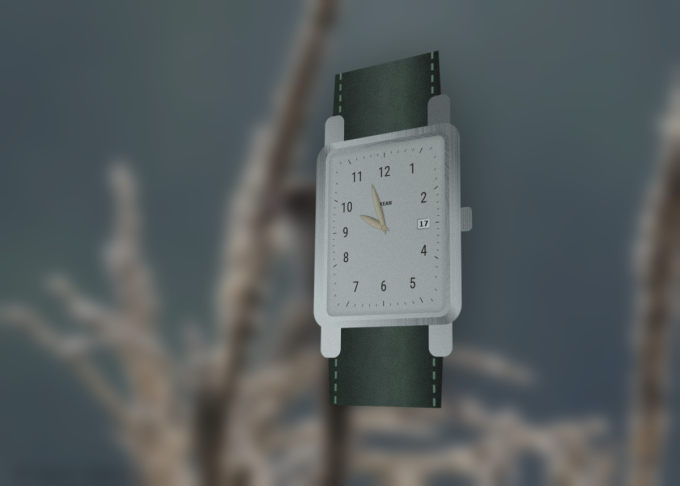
**9:57**
